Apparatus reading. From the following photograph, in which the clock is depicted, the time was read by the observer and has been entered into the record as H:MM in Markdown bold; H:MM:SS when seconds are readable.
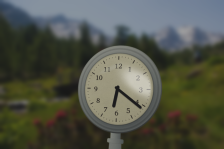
**6:21**
